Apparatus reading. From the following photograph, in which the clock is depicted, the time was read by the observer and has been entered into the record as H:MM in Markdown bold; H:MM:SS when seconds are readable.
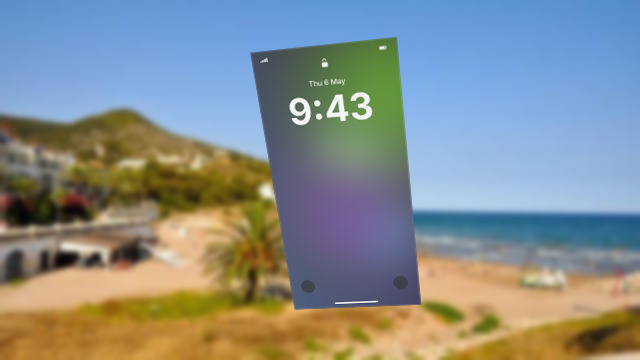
**9:43**
